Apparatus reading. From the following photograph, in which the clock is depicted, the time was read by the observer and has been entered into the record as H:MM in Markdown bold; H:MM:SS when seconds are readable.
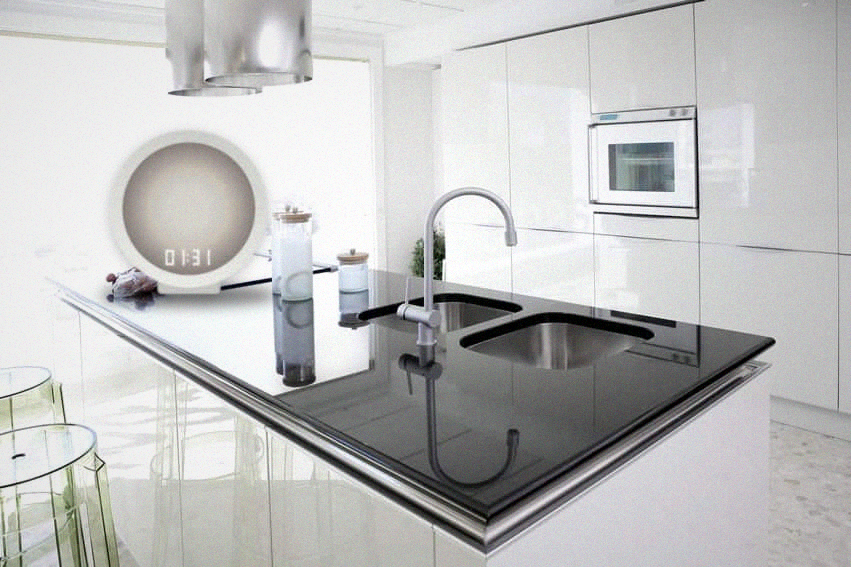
**1:31**
